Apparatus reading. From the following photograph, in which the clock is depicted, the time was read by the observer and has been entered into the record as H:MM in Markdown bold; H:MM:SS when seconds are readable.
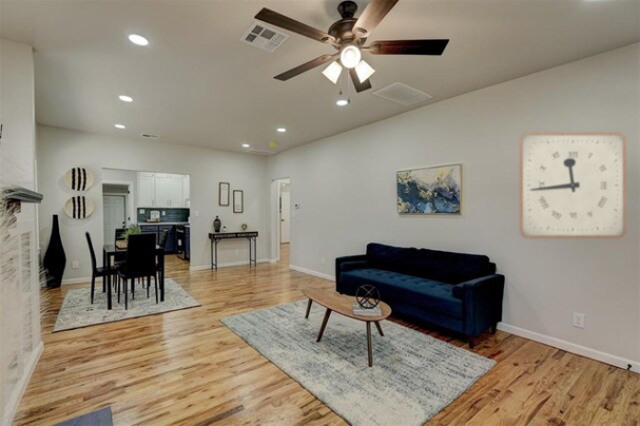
**11:44**
